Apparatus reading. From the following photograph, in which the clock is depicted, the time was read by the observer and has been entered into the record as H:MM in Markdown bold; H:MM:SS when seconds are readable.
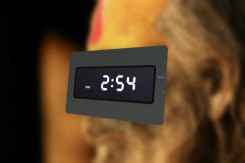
**2:54**
